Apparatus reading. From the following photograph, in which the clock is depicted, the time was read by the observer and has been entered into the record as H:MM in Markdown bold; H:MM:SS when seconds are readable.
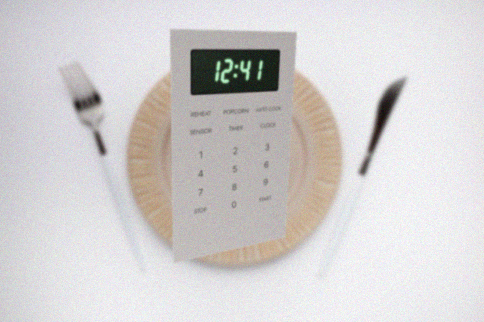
**12:41**
